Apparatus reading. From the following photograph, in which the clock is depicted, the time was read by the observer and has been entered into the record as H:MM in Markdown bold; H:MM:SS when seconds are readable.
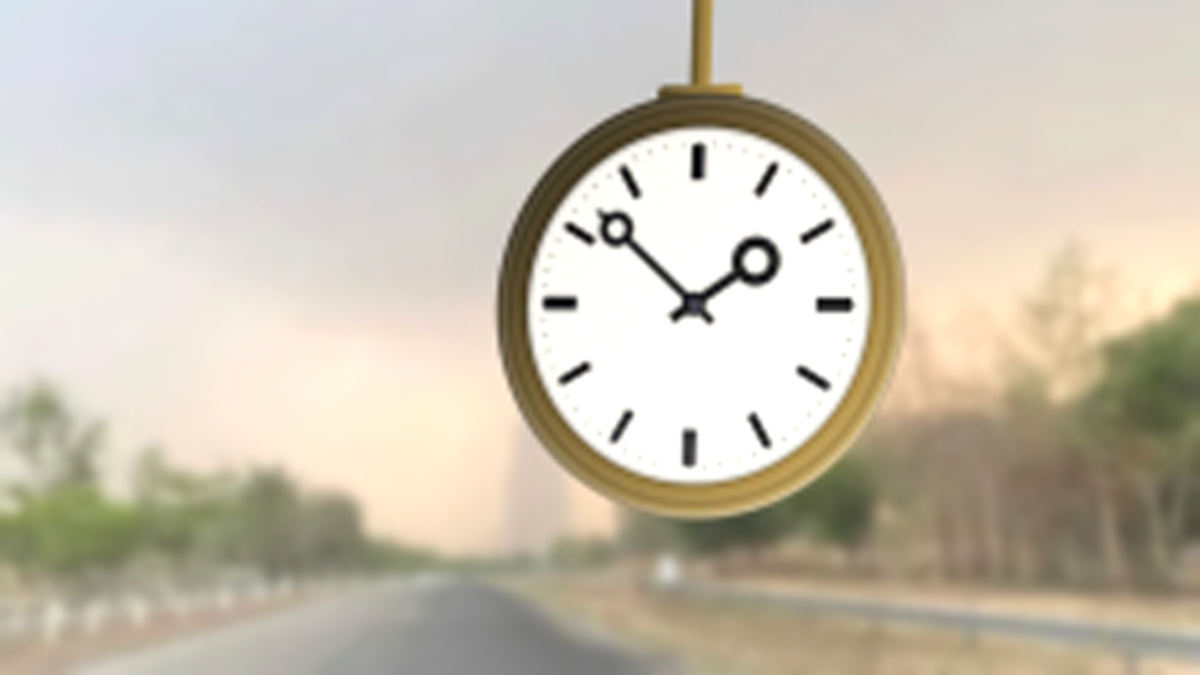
**1:52**
